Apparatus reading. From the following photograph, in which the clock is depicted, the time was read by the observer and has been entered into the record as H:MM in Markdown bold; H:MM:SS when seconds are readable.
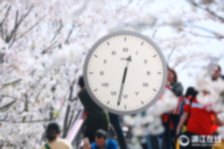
**12:32**
